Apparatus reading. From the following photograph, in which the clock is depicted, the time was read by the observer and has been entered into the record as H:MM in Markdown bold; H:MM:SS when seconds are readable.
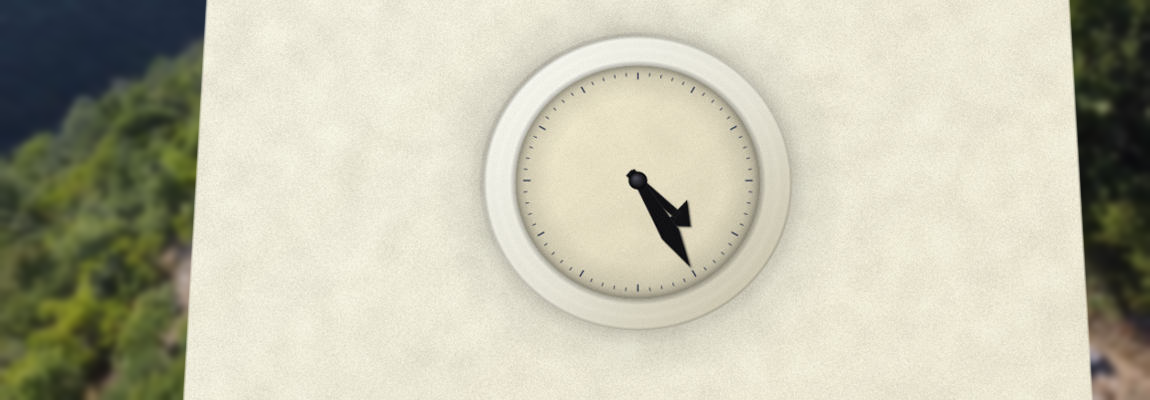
**4:25**
